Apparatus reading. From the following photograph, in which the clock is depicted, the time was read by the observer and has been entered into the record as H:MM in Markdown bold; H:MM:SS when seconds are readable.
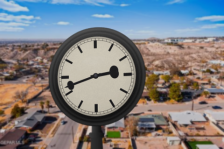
**2:42**
